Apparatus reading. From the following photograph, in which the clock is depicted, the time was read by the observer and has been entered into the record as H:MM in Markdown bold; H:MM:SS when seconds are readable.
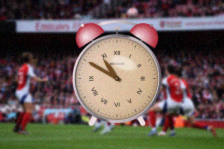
**10:50**
